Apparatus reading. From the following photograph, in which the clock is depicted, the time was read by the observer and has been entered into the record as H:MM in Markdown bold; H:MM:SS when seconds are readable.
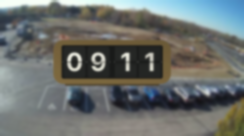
**9:11**
